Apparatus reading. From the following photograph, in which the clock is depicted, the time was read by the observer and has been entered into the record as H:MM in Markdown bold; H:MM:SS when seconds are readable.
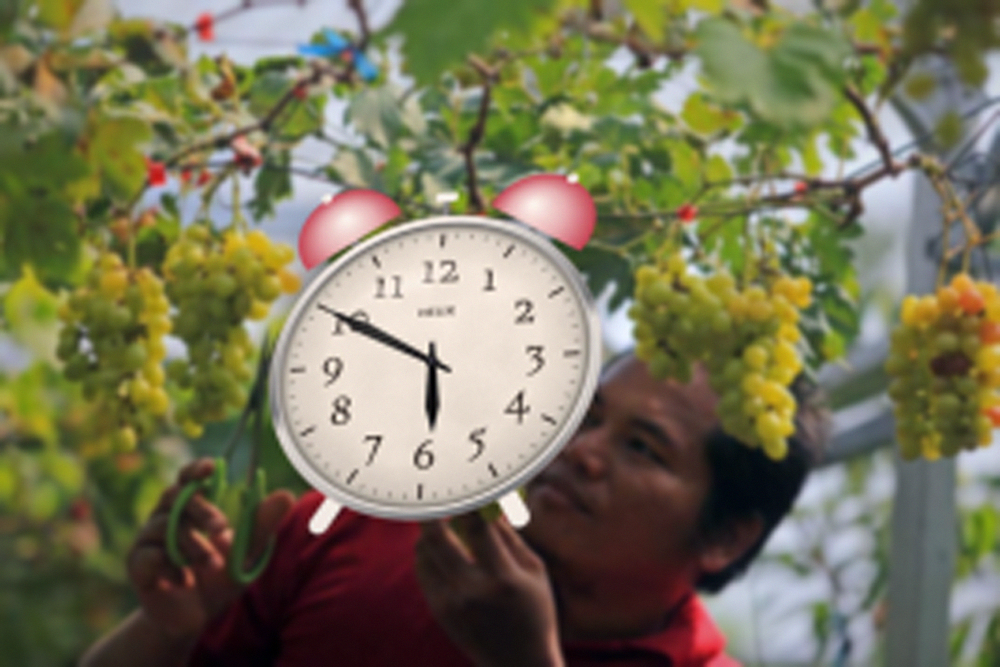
**5:50**
